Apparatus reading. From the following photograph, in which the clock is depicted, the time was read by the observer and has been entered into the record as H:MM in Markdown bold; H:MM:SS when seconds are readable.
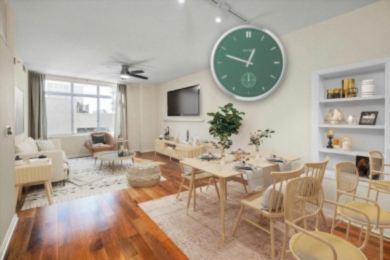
**12:48**
